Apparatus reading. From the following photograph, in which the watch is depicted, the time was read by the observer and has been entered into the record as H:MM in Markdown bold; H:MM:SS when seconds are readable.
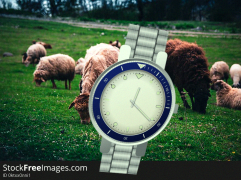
**12:21**
